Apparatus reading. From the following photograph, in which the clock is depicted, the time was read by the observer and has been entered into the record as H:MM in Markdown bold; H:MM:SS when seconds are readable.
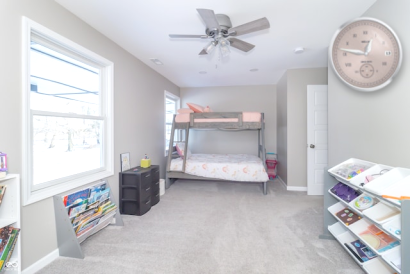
**12:47**
